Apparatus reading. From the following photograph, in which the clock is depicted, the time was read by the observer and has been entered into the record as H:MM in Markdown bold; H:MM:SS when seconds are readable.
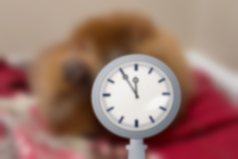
**11:55**
